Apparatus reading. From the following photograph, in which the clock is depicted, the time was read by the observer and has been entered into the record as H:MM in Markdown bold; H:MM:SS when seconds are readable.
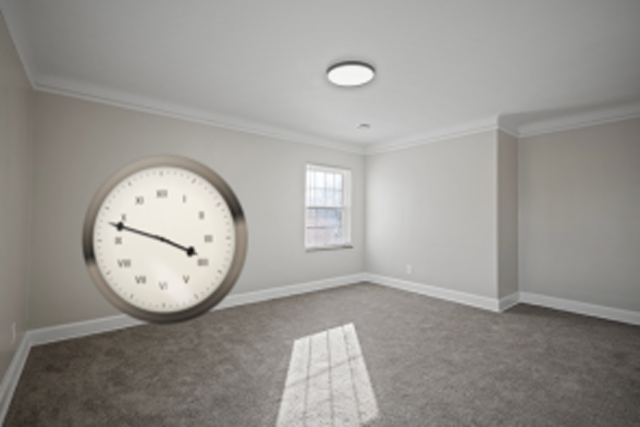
**3:48**
